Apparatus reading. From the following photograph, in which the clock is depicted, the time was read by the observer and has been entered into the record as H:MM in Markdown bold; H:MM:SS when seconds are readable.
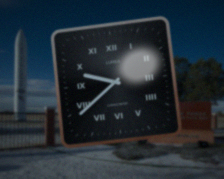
**9:39**
